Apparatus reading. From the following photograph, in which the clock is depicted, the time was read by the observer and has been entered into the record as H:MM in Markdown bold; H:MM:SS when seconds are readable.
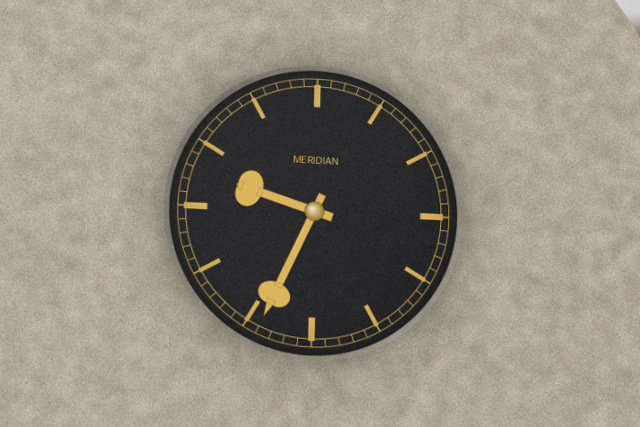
**9:34**
